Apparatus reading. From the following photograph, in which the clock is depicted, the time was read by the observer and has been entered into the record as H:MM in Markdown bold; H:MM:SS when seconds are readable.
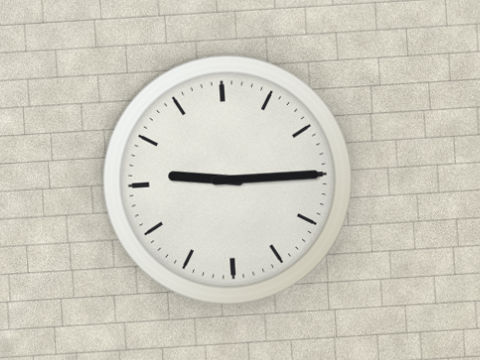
**9:15**
